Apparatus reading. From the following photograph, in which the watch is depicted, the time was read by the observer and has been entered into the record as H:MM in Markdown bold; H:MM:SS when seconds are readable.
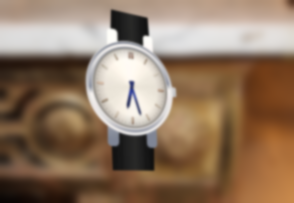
**6:27**
